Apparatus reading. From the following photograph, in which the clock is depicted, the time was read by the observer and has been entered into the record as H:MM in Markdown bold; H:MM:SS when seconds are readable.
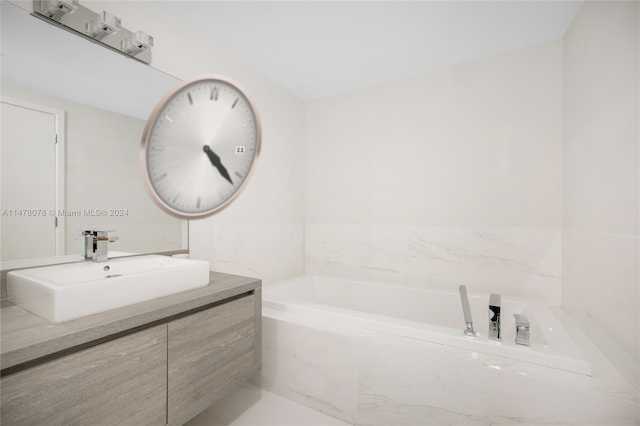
**4:22**
